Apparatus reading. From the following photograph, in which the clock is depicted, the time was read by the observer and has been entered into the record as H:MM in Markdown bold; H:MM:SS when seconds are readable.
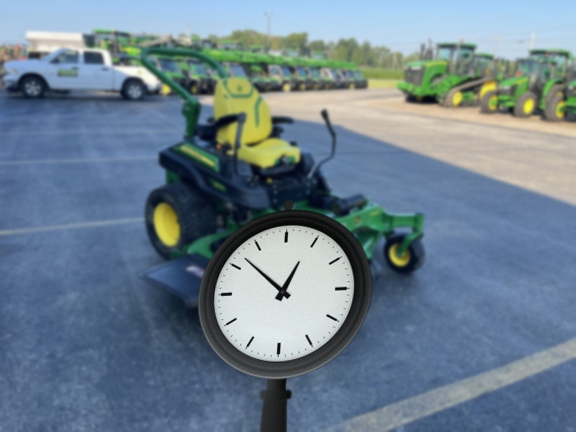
**12:52**
